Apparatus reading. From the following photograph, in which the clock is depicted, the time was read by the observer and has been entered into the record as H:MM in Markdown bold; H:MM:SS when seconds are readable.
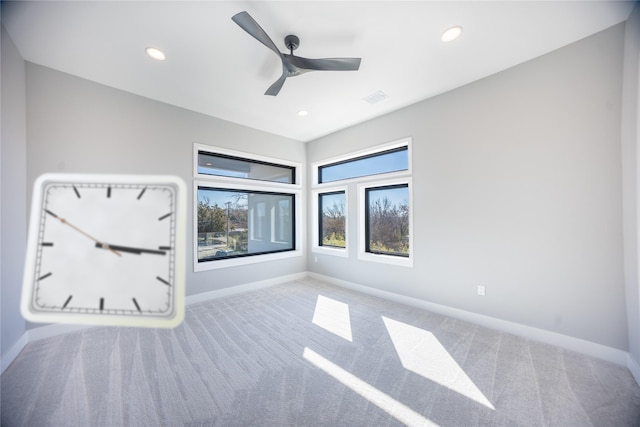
**3:15:50**
